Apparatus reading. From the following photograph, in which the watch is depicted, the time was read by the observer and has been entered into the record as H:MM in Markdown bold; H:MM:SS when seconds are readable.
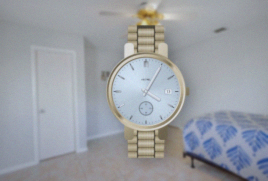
**4:05**
